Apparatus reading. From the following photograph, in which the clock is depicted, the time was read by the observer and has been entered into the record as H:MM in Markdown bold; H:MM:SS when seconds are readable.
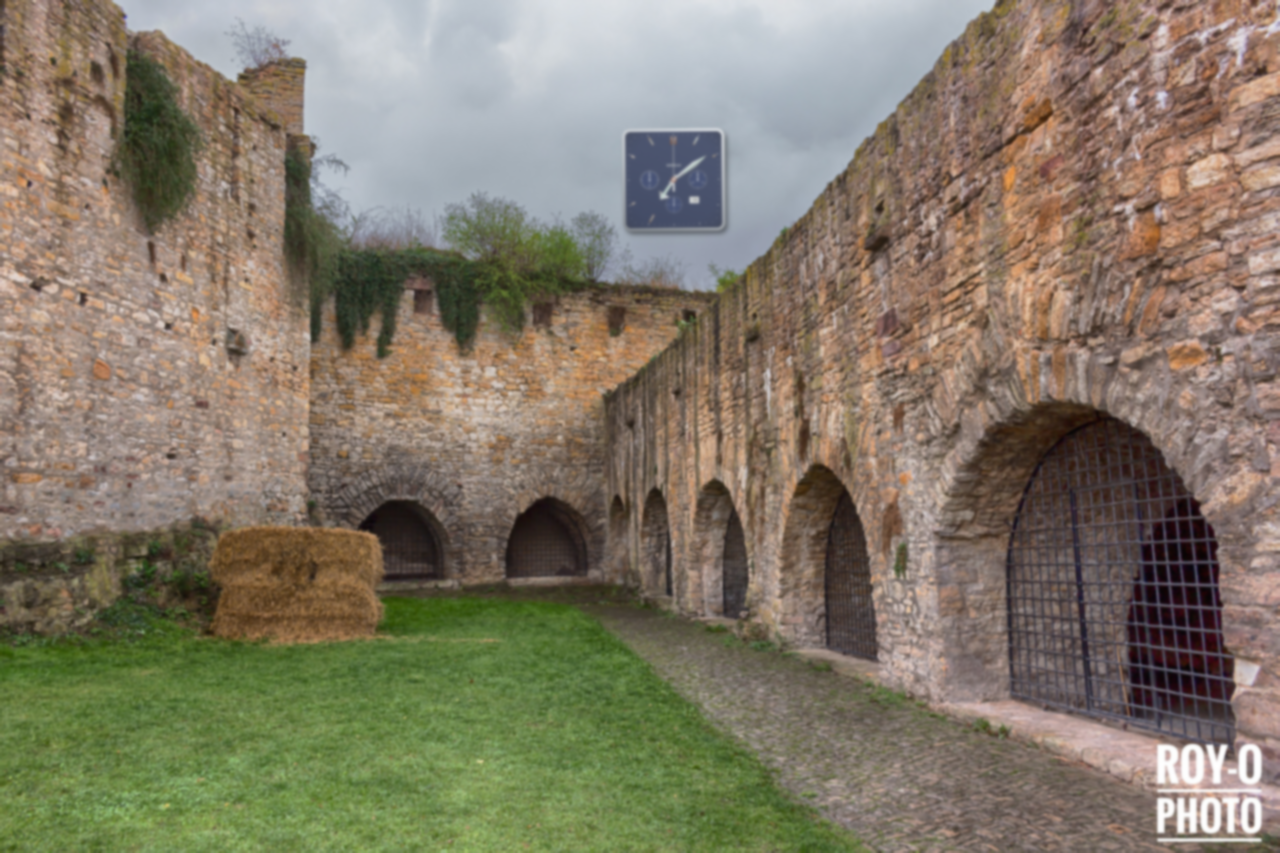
**7:09**
